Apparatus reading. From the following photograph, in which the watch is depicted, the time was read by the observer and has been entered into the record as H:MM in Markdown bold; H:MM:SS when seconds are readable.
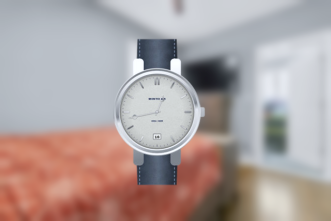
**12:43**
